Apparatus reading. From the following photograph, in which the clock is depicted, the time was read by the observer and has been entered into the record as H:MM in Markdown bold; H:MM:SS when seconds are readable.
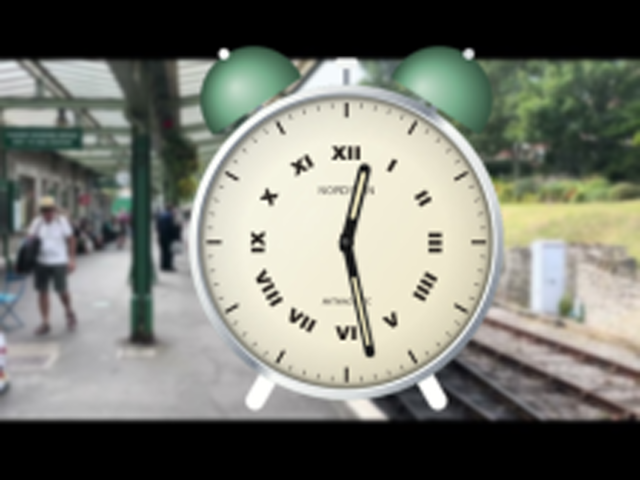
**12:28**
